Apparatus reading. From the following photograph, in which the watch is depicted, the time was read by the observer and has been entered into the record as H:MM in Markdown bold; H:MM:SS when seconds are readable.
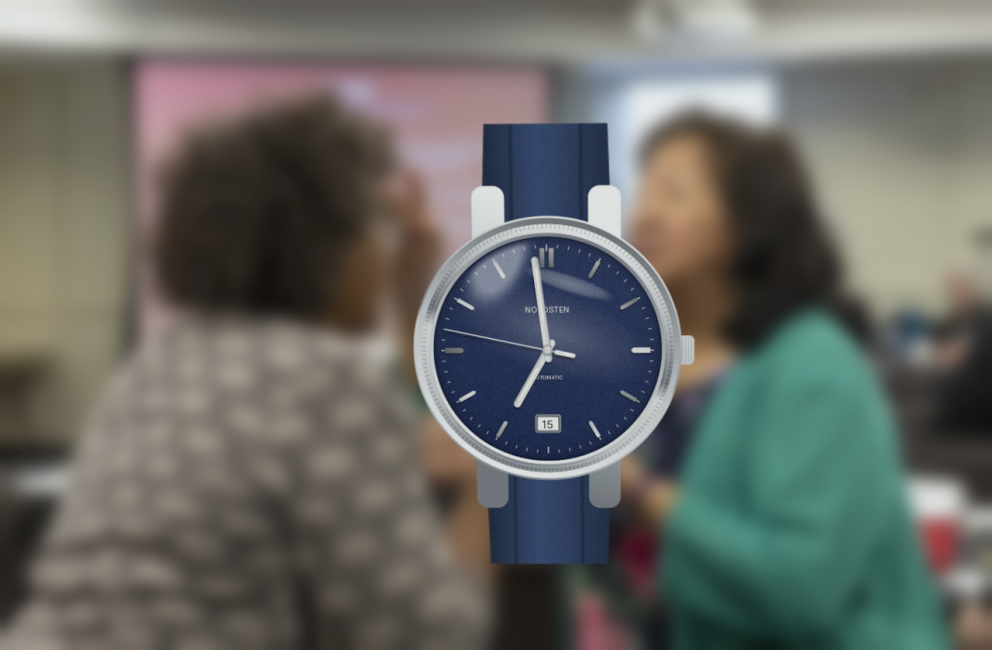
**6:58:47**
